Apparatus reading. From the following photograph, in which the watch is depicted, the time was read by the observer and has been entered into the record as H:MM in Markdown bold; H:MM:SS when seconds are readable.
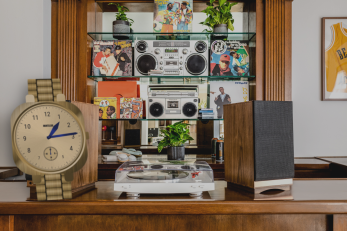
**1:14**
